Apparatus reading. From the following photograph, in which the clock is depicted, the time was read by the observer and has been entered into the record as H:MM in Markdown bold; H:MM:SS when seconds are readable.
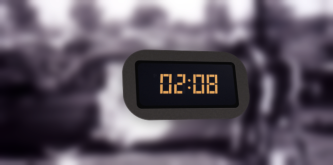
**2:08**
